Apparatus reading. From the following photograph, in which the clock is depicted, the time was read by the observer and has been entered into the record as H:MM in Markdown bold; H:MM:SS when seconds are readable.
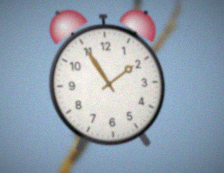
**1:55**
